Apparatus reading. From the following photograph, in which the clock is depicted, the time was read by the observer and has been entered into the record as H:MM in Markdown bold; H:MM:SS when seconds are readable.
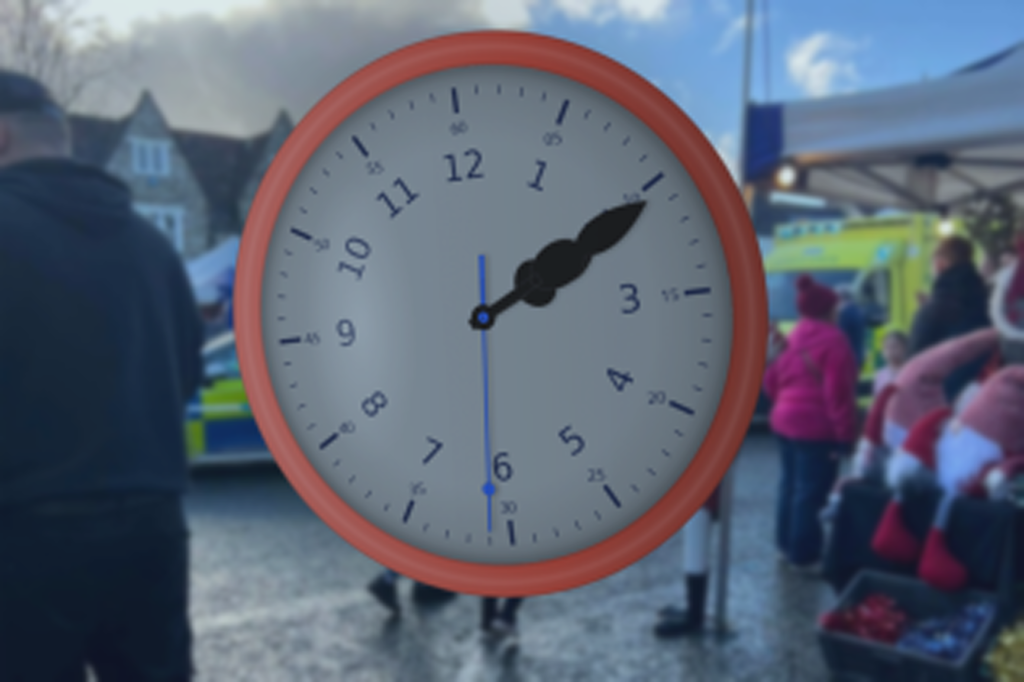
**2:10:31**
